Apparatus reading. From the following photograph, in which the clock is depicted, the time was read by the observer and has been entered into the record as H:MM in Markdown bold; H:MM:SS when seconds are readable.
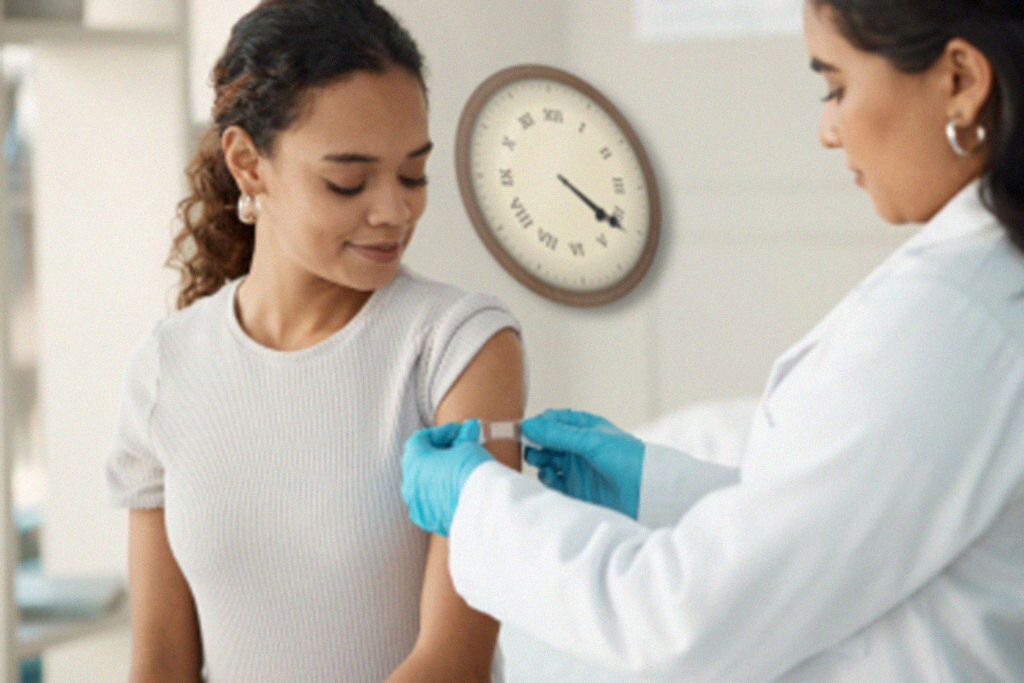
**4:21**
